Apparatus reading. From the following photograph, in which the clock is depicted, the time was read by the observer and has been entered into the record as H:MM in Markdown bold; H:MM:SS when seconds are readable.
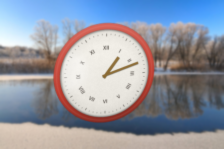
**1:12**
